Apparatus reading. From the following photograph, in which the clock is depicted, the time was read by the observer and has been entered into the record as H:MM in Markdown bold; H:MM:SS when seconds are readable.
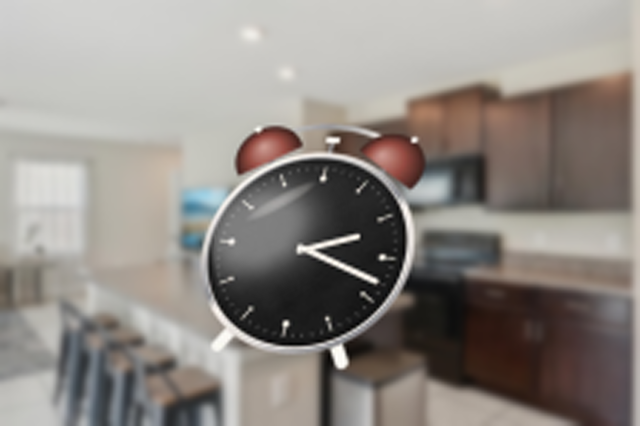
**2:18**
